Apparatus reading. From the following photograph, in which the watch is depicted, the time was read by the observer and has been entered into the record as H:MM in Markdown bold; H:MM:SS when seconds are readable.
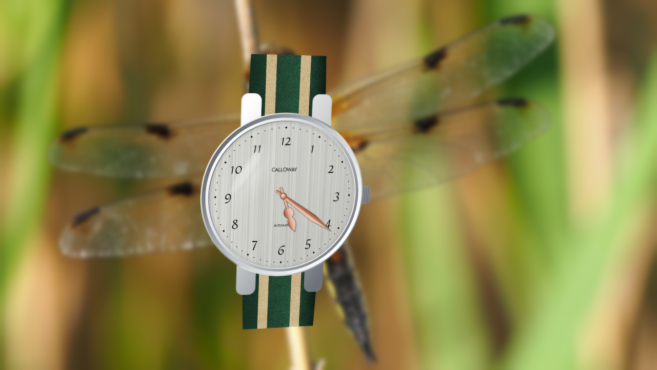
**5:21**
